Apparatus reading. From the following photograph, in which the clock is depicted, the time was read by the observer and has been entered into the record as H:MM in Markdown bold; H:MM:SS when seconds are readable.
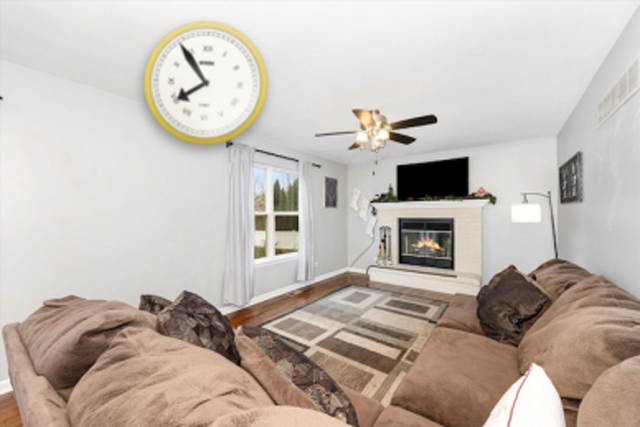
**7:54**
